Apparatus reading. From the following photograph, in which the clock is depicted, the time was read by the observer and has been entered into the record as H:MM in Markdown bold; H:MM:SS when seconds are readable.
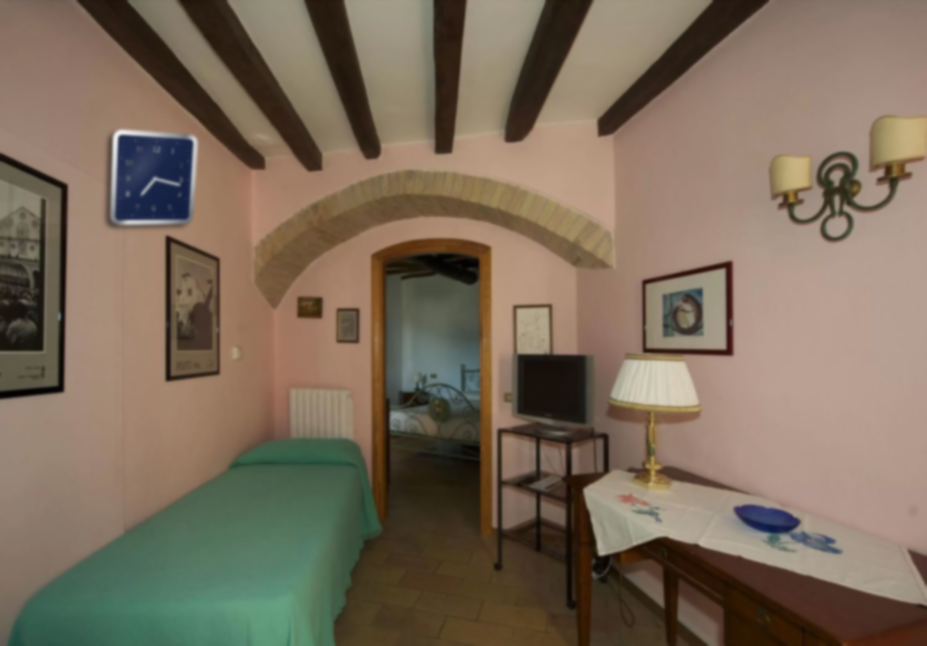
**7:17**
